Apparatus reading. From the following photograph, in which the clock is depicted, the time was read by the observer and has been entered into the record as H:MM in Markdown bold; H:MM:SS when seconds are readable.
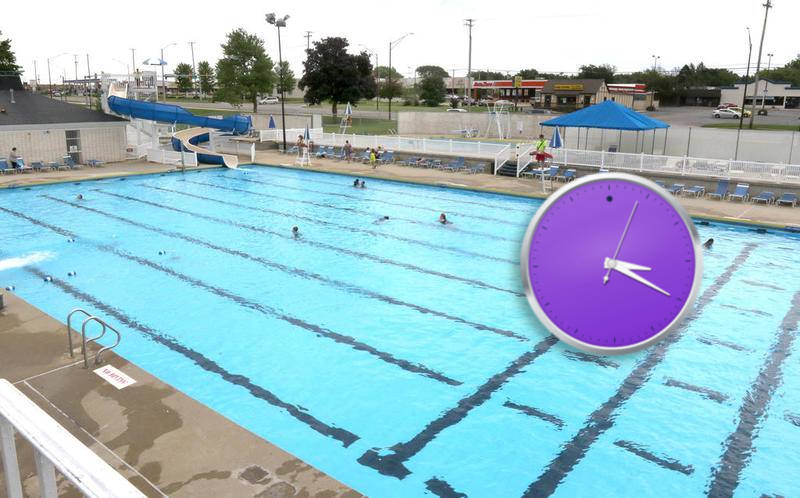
**3:20:04**
